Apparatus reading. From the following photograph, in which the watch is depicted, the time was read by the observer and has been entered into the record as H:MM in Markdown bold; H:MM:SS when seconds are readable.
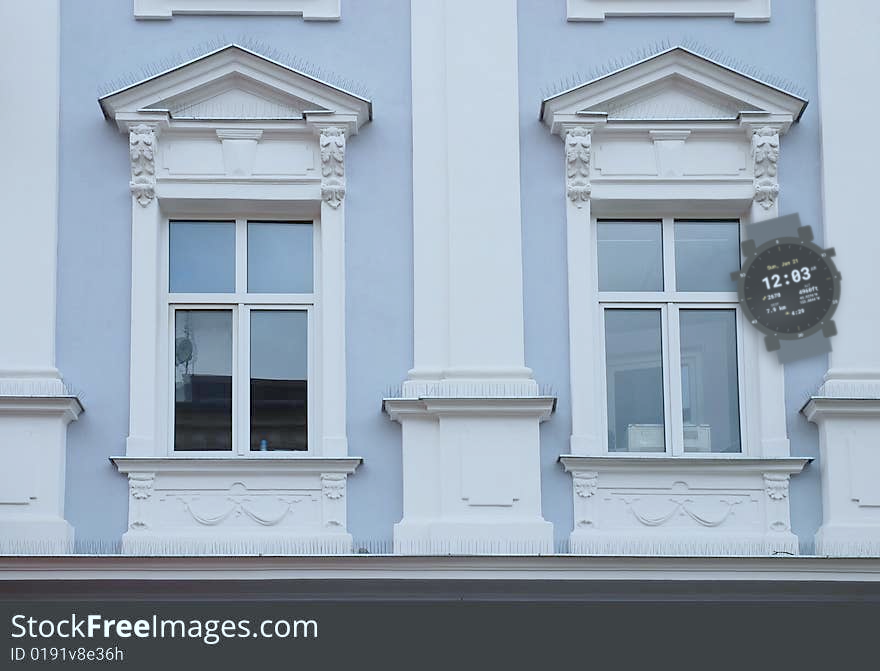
**12:03**
